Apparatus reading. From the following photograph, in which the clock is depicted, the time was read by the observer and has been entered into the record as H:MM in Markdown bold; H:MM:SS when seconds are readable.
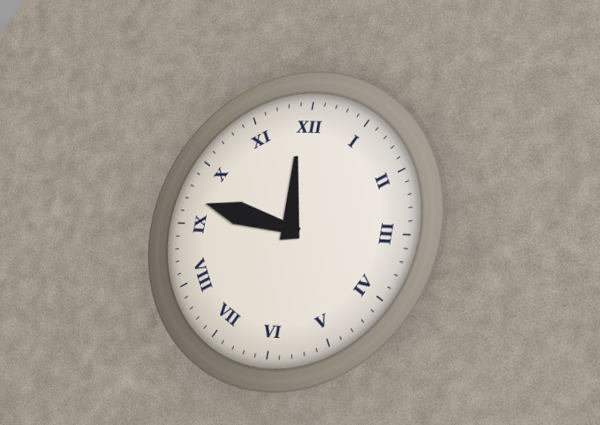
**11:47**
